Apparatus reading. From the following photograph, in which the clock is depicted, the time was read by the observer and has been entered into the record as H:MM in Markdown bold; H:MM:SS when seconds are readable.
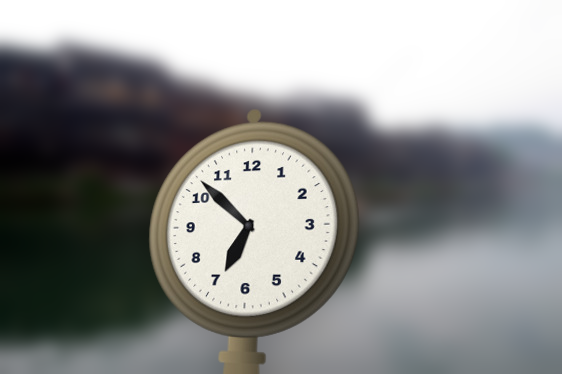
**6:52**
